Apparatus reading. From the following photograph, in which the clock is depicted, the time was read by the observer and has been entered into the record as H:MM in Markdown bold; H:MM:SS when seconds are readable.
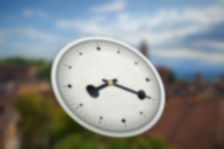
**8:20**
